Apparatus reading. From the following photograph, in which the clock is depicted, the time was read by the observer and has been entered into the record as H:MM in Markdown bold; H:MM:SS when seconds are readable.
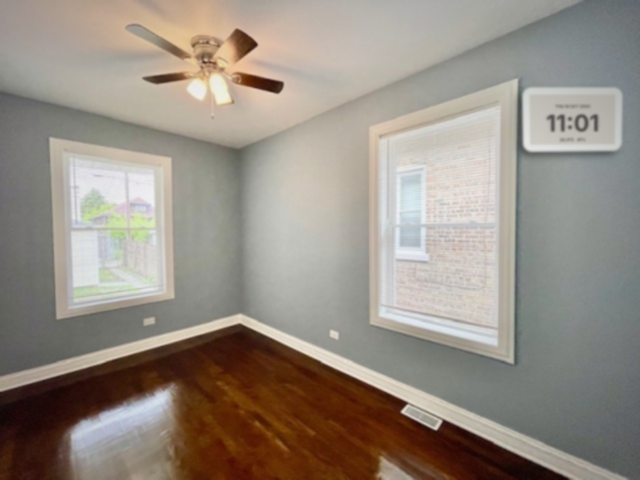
**11:01**
